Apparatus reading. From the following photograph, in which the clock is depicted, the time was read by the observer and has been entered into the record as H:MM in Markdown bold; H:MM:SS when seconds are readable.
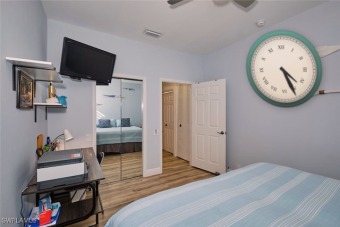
**4:26**
